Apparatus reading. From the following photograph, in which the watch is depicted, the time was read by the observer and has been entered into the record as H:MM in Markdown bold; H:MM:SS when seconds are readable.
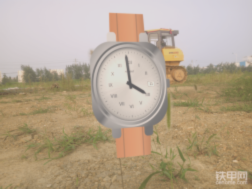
**3:59**
